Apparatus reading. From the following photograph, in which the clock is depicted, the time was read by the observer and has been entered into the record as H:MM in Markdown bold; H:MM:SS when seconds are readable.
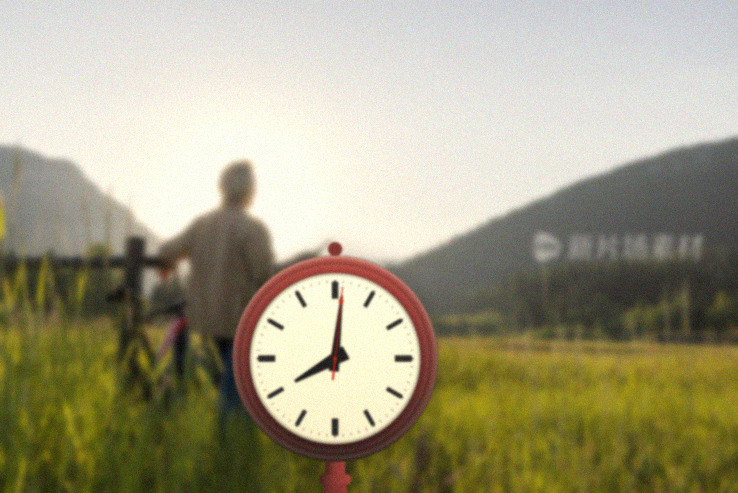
**8:01:01**
